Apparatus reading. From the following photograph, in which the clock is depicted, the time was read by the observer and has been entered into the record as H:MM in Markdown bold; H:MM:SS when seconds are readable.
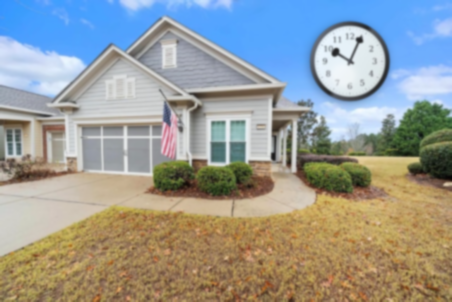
**10:04**
